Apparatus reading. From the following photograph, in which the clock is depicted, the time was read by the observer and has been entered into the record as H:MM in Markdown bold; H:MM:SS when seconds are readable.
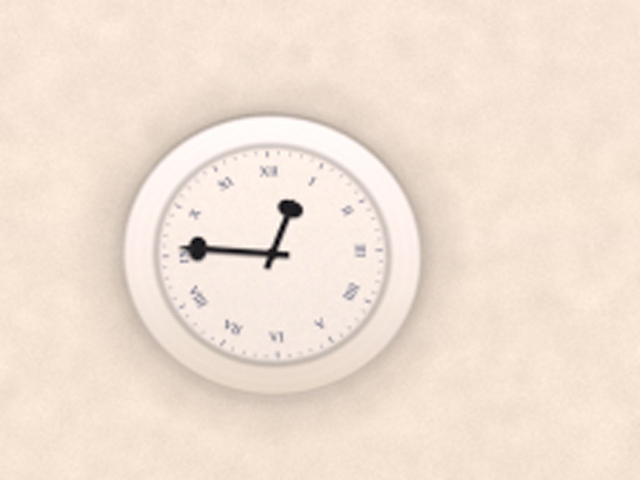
**12:46**
